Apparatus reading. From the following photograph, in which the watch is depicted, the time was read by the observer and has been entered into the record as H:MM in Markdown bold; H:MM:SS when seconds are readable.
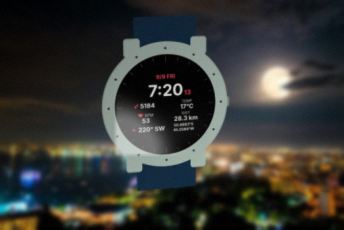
**7:20**
